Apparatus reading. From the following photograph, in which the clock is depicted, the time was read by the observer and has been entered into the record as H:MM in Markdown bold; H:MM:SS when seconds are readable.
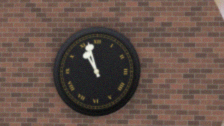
**10:57**
